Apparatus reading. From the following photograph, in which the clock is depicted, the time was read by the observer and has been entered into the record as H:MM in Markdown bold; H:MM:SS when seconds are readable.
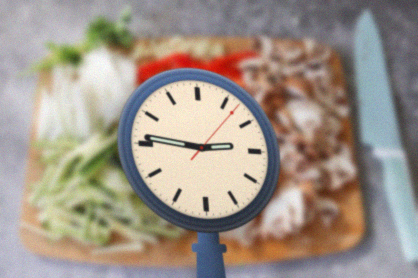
**2:46:07**
